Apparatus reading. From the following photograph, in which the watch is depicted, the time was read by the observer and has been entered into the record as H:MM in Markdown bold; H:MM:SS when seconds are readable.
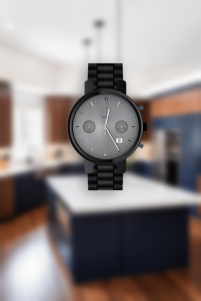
**12:25**
